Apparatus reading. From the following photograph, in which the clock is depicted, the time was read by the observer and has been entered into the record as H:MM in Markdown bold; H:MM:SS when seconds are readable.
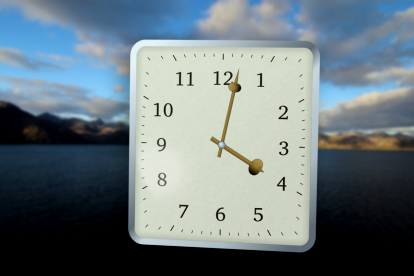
**4:02**
